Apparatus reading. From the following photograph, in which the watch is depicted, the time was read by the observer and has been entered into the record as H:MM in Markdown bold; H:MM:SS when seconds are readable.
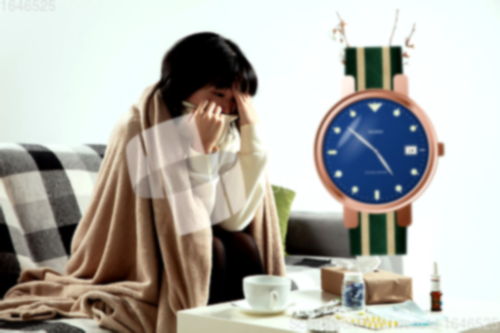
**4:52**
